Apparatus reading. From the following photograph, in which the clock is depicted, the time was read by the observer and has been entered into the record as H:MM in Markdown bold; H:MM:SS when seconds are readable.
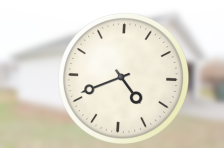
**4:41**
